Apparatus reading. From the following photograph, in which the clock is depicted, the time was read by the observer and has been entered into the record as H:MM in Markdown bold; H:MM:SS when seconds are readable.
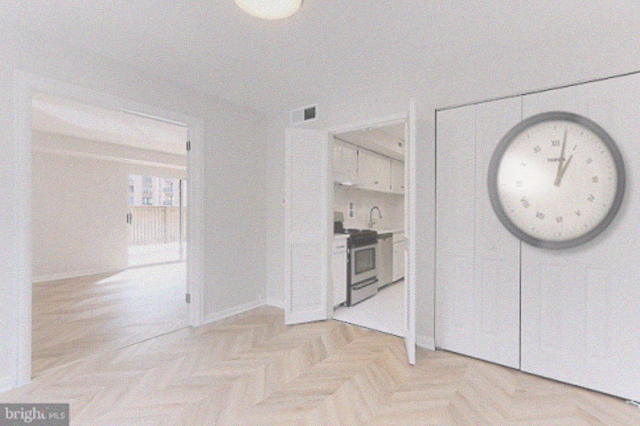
**1:02**
